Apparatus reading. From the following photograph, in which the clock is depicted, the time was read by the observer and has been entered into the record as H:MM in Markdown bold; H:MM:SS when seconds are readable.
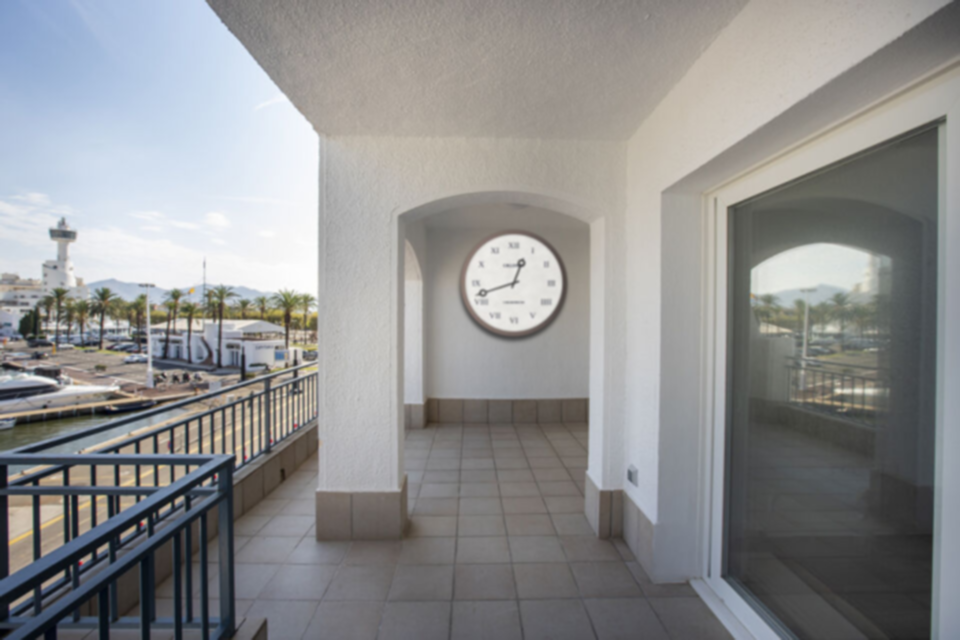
**12:42**
